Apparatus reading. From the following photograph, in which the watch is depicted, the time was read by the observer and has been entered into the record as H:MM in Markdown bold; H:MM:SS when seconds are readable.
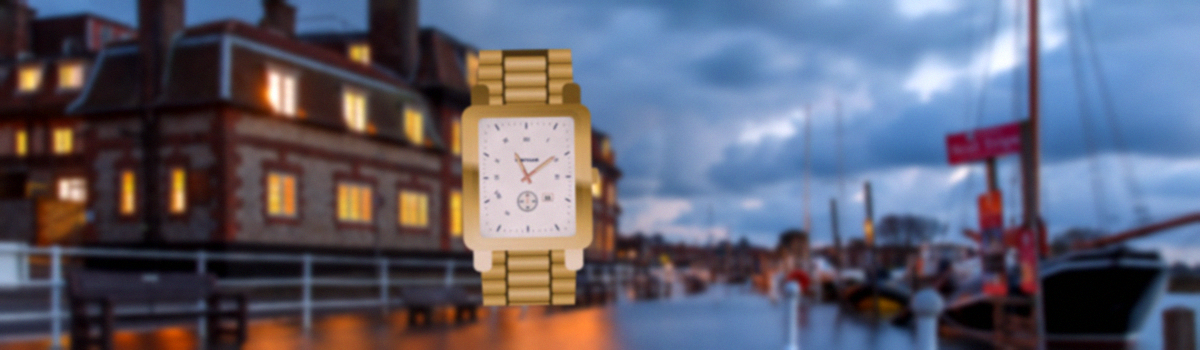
**11:09**
